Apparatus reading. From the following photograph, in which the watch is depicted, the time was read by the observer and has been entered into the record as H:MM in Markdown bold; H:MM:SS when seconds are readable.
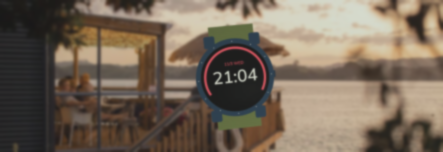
**21:04**
